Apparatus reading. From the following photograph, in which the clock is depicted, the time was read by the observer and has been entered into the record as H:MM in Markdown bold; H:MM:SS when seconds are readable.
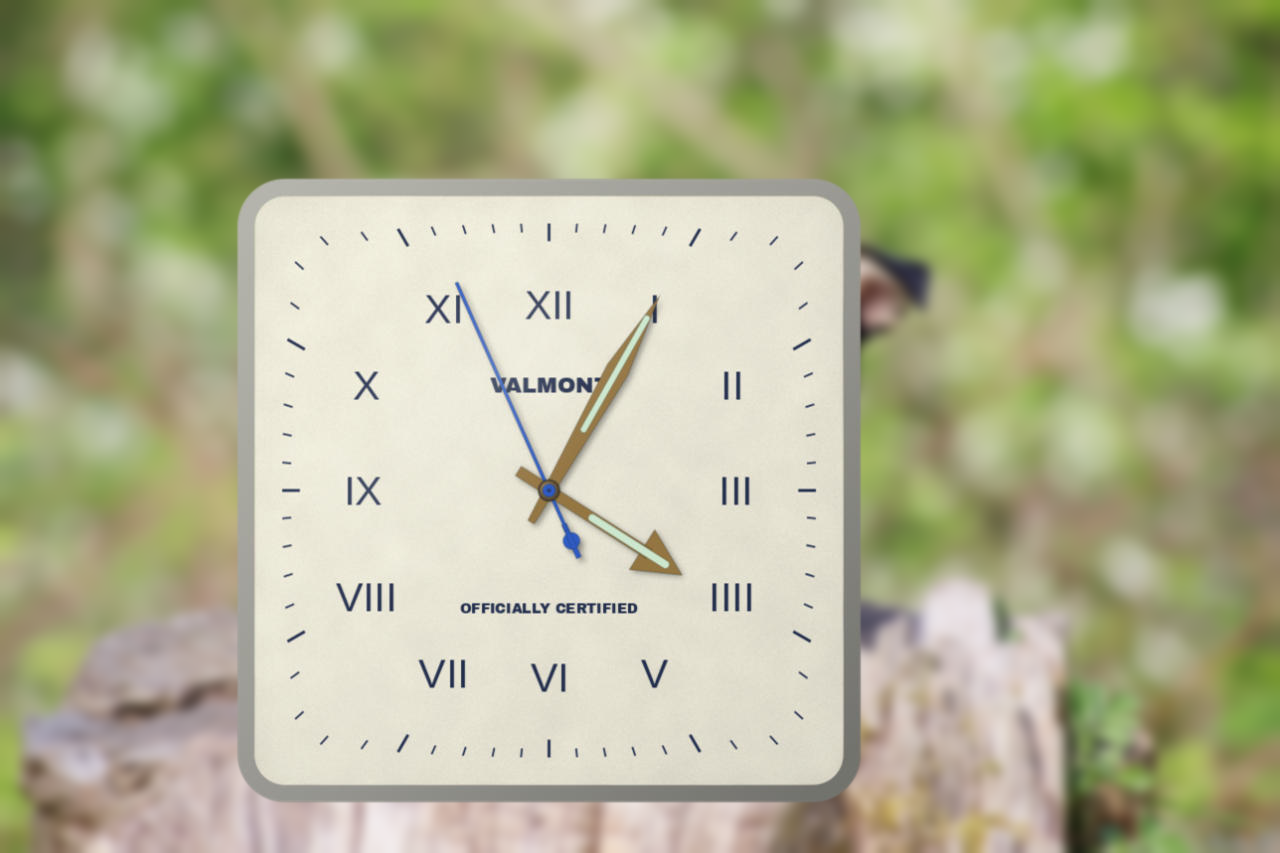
**4:04:56**
